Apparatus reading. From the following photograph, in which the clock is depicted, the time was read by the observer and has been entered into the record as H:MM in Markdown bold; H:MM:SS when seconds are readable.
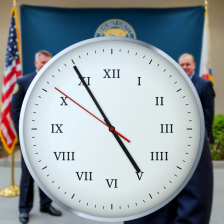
**4:54:51**
